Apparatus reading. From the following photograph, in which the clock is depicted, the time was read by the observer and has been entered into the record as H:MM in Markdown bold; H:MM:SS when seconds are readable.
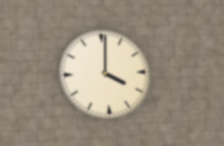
**4:01**
